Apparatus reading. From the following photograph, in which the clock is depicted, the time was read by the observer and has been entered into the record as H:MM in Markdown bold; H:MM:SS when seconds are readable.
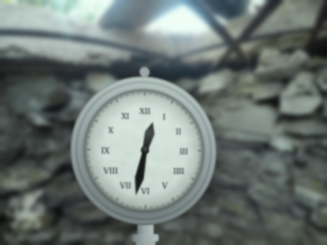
**12:32**
